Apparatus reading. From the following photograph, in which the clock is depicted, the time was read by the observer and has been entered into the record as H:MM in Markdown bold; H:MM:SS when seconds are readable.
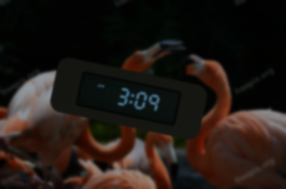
**3:09**
